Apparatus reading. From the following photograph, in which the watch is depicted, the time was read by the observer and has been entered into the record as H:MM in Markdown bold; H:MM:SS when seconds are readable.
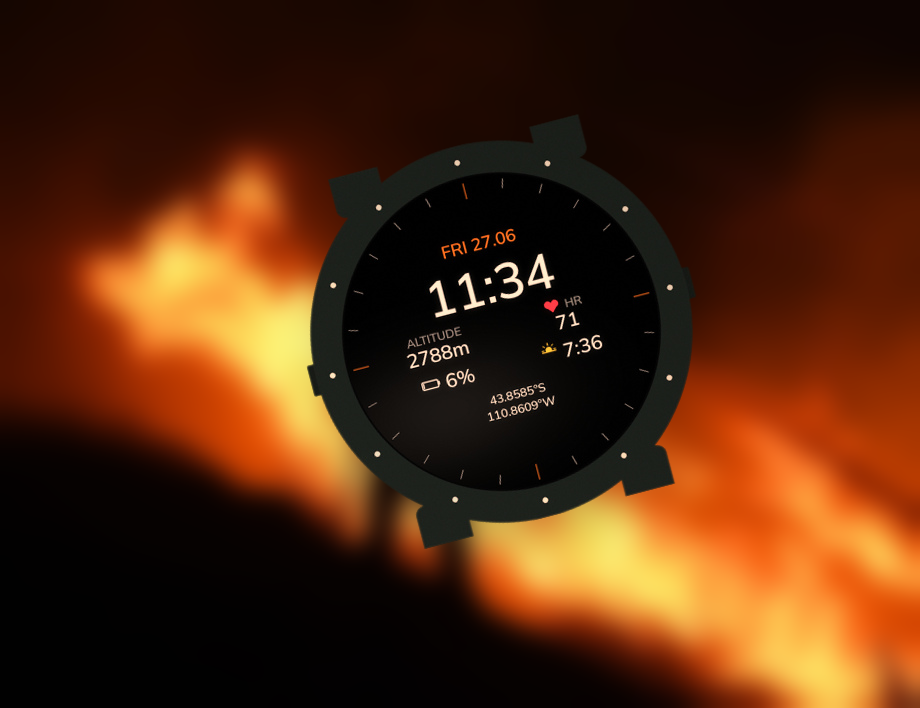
**11:34**
